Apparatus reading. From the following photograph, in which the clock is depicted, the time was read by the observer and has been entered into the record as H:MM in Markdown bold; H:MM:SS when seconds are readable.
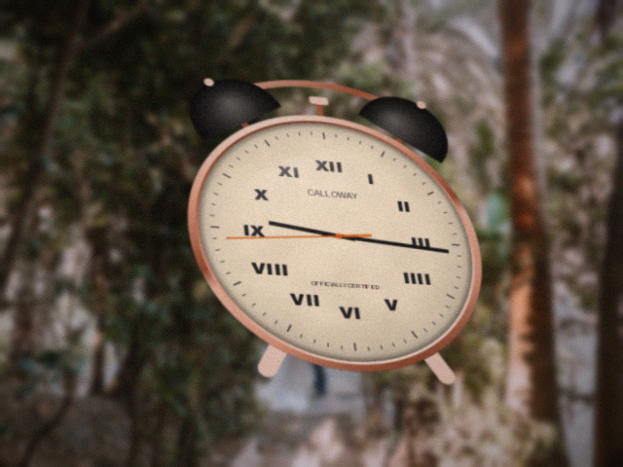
**9:15:44**
